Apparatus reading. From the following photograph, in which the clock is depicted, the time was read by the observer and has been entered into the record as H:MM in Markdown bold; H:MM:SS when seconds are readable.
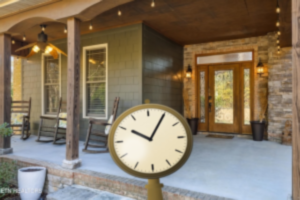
**10:05**
